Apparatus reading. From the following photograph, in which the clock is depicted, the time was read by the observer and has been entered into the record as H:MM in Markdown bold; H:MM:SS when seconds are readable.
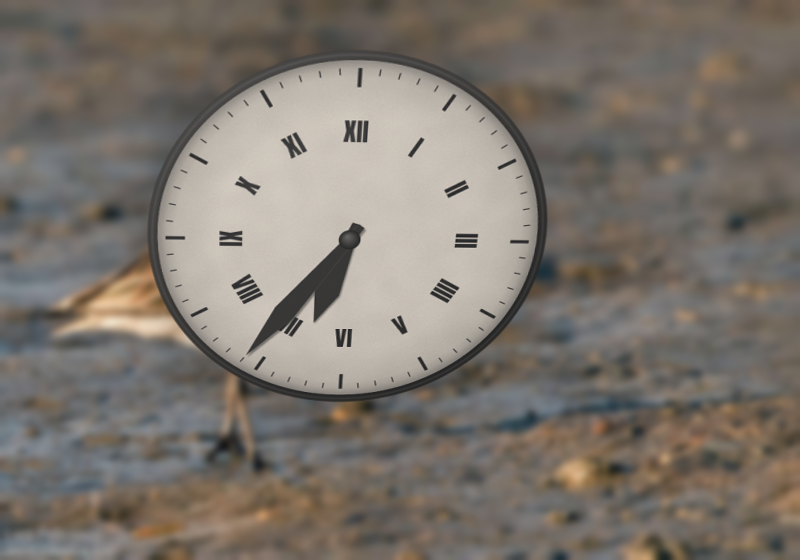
**6:36**
